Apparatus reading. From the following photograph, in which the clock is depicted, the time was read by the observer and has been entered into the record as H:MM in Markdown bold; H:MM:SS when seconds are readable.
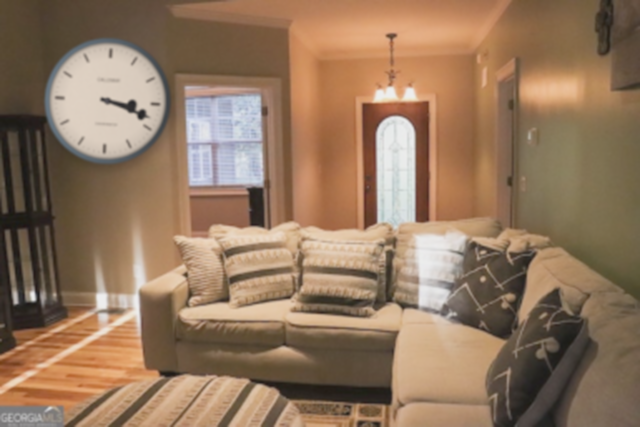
**3:18**
